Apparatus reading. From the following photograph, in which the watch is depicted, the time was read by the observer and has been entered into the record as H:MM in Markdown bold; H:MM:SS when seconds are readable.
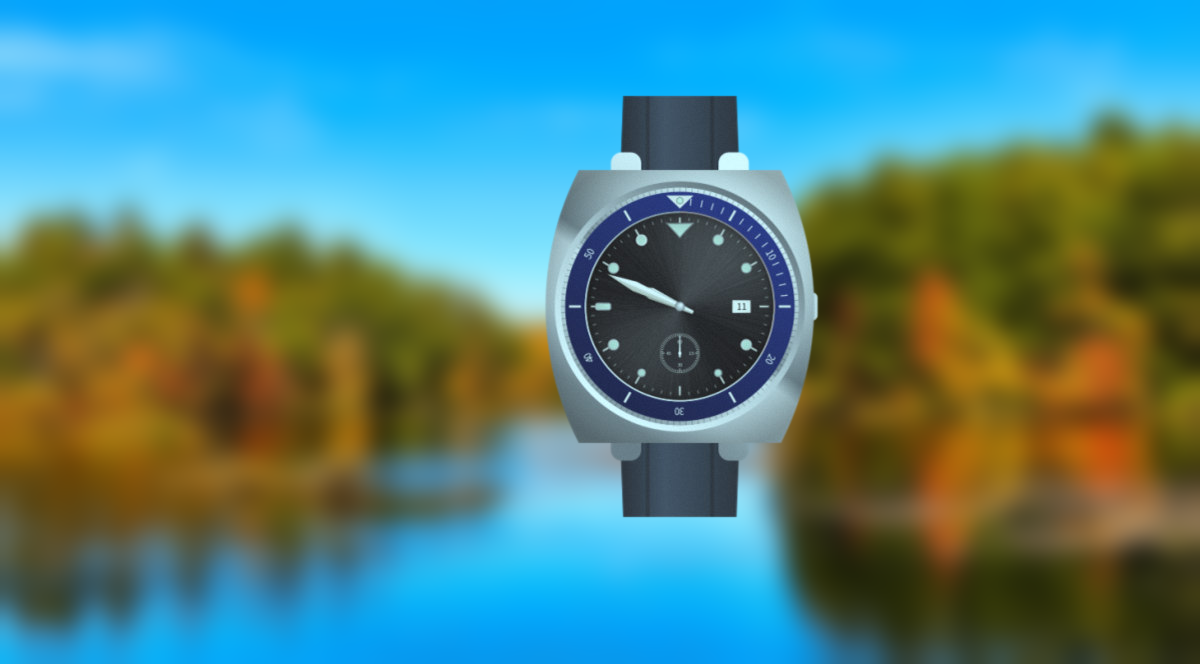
**9:49**
